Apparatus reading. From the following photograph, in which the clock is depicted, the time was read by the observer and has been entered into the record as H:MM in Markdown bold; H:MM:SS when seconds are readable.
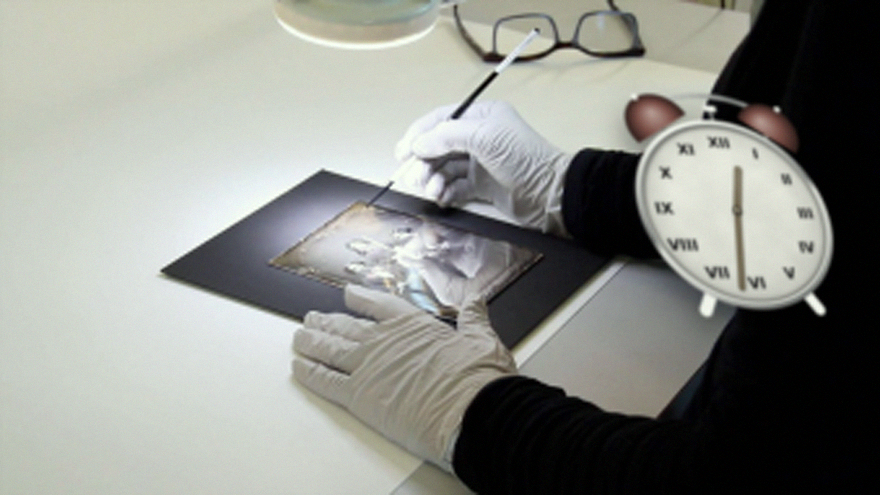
**12:32**
